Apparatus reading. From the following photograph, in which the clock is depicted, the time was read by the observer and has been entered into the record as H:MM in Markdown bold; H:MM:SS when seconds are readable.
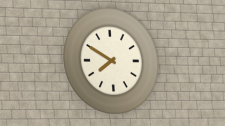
**7:50**
